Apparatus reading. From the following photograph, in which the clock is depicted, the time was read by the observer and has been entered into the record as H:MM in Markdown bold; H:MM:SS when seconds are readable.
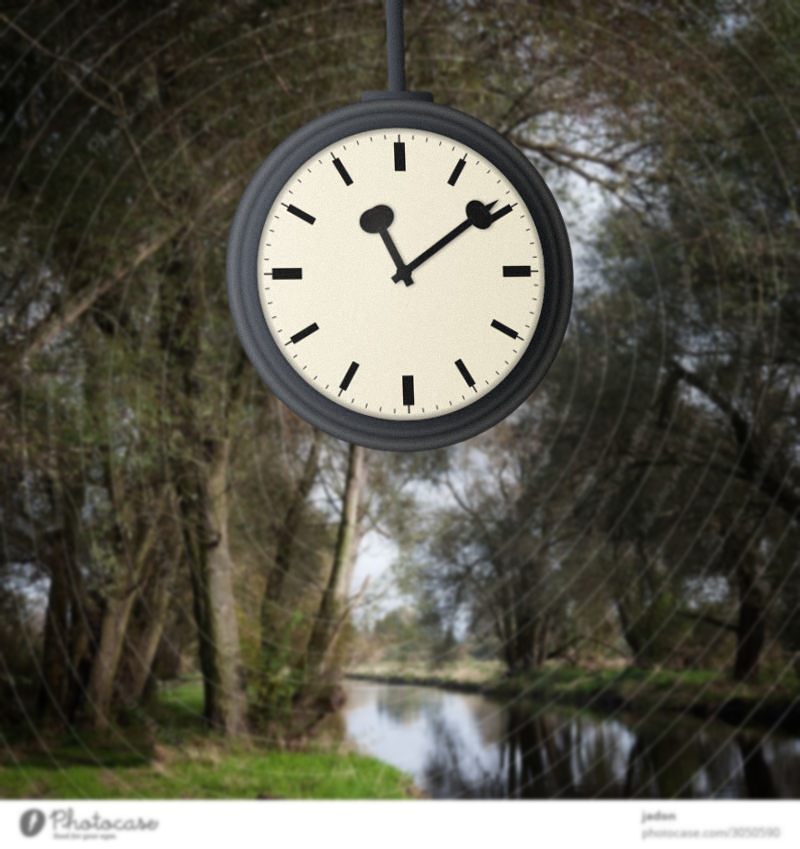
**11:09**
